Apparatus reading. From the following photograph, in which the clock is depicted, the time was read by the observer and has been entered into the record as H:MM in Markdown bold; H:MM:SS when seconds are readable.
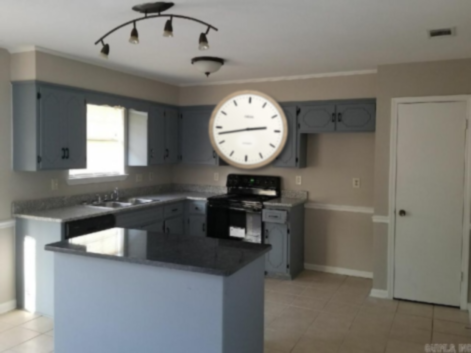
**2:43**
